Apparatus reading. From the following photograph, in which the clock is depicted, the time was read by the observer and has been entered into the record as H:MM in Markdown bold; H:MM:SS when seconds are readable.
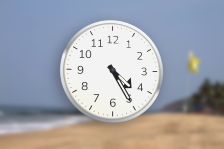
**4:25**
